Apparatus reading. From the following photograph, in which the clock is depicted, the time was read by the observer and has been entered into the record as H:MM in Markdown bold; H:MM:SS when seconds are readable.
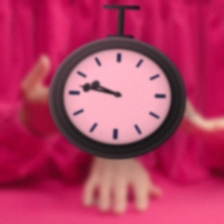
**9:47**
